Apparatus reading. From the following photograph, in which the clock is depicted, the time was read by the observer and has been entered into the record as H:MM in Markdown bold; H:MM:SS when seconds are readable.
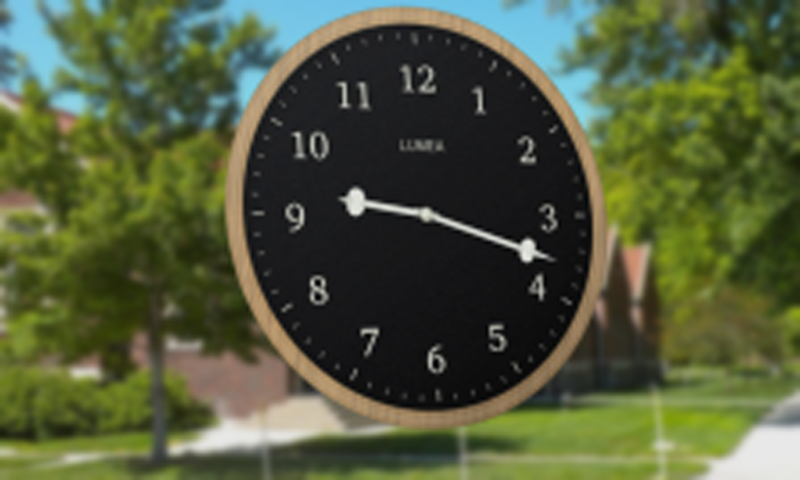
**9:18**
